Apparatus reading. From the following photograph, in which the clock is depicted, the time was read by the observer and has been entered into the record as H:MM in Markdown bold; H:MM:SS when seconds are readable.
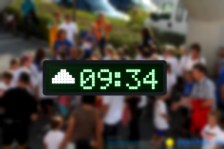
**9:34**
